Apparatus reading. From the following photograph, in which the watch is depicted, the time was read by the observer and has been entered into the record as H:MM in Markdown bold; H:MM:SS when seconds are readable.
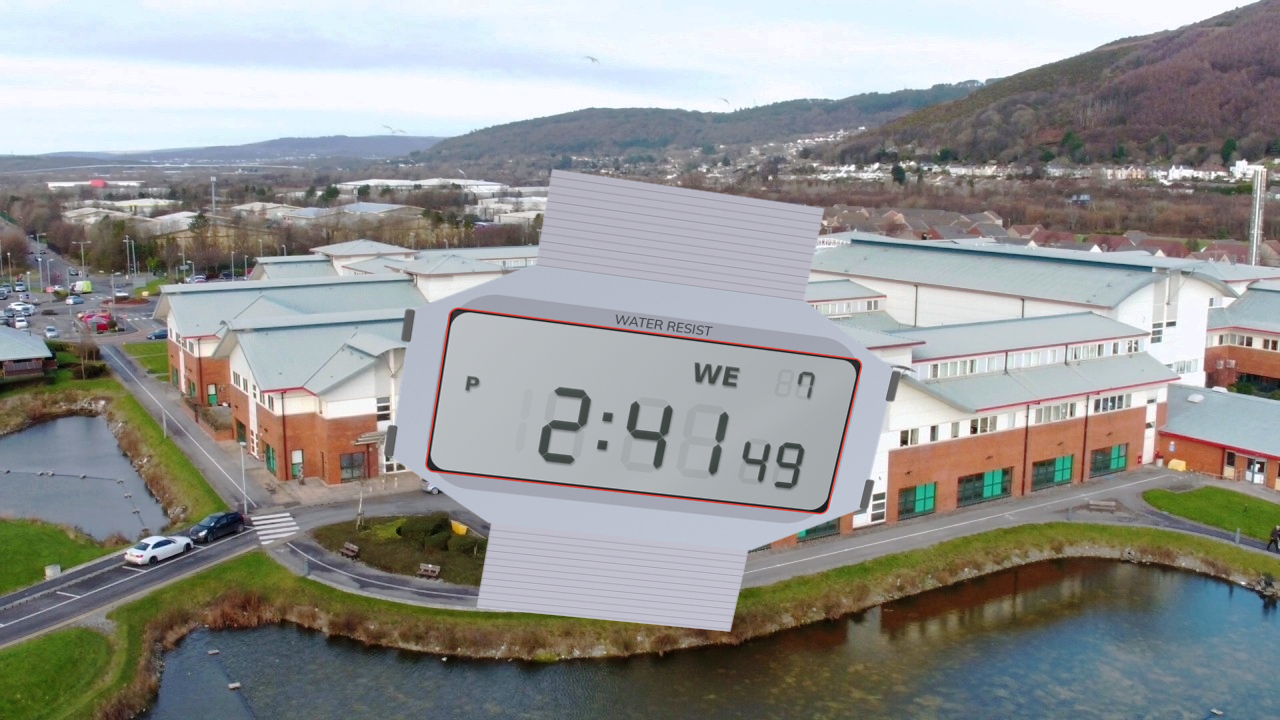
**2:41:49**
